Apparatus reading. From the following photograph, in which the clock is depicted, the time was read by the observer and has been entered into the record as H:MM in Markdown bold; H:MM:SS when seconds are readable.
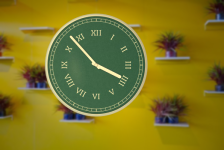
**3:53**
